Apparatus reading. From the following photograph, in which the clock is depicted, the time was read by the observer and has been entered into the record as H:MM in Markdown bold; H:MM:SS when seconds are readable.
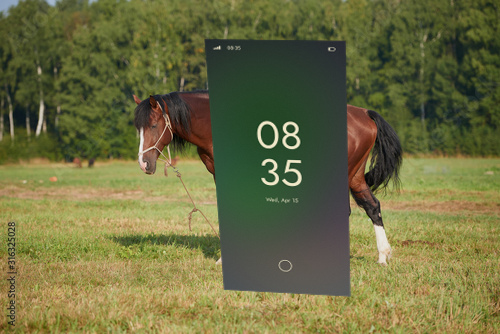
**8:35**
